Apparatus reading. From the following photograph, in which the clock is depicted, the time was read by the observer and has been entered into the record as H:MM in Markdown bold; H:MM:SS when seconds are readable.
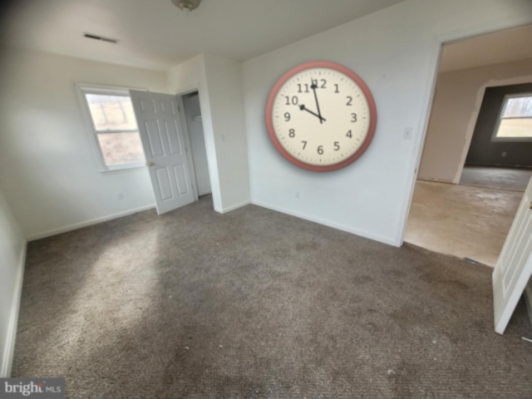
**9:58**
